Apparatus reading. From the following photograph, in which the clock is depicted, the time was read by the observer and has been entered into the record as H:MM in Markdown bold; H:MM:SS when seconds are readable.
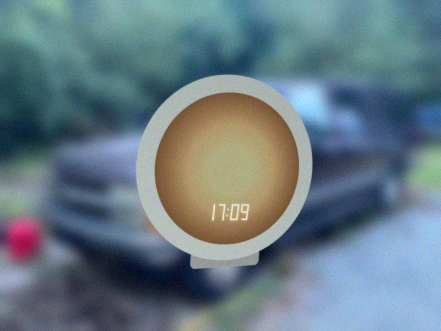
**17:09**
